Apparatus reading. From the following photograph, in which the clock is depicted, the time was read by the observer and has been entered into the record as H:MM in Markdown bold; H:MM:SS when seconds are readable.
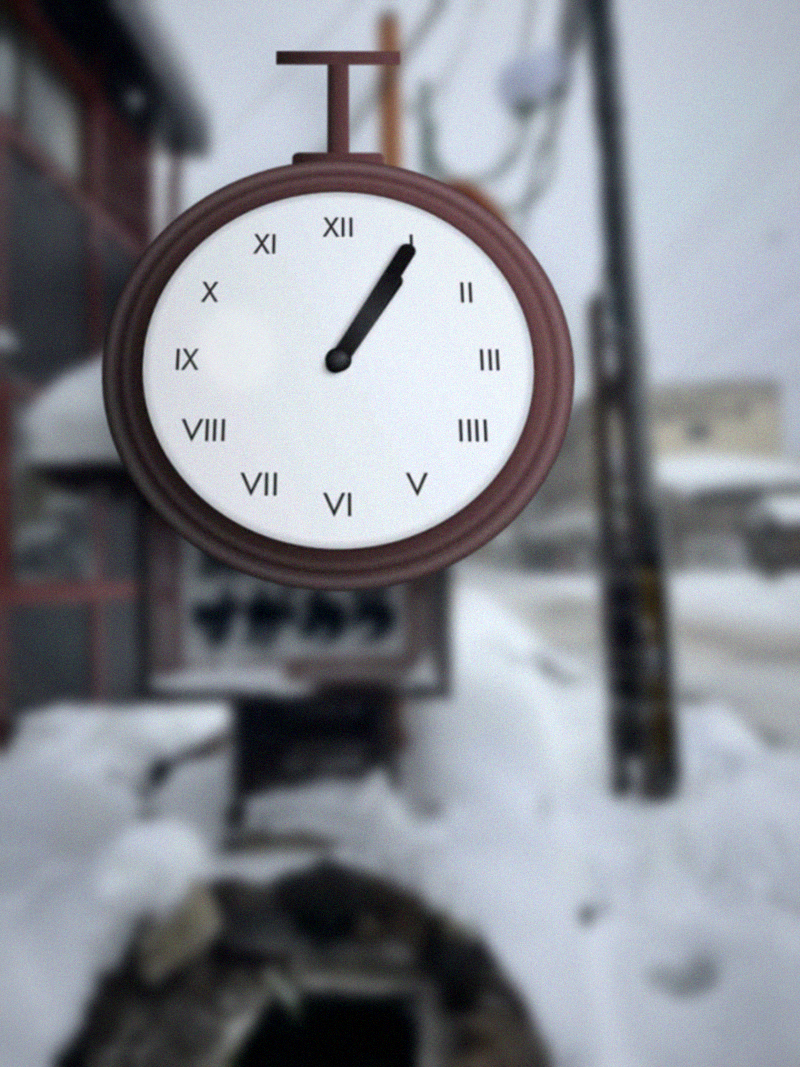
**1:05**
